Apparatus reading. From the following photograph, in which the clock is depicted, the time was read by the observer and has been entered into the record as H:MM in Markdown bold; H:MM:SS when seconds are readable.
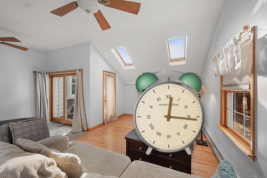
**12:16**
